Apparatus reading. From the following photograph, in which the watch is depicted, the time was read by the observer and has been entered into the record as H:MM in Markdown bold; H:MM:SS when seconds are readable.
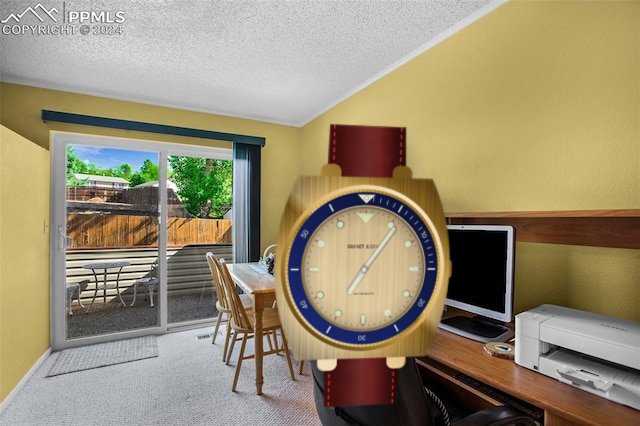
**7:06**
